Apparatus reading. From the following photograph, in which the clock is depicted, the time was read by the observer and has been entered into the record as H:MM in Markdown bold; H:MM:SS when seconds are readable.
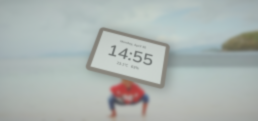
**14:55**
